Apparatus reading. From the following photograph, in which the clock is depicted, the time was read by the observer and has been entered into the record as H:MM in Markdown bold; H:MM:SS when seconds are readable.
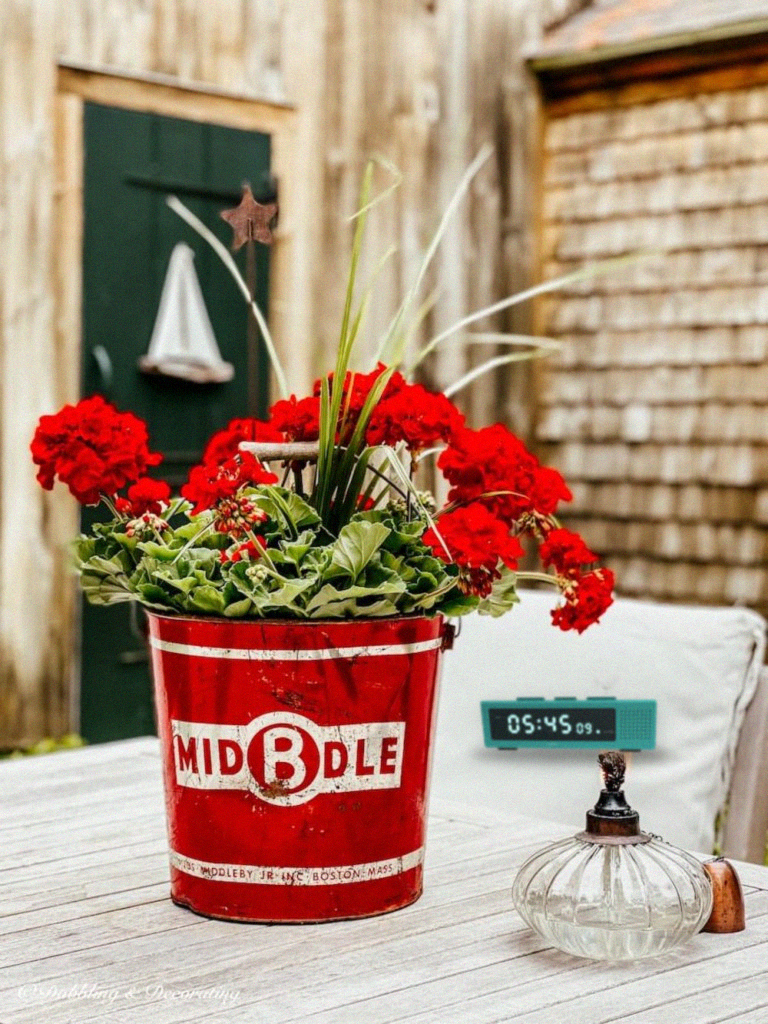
**5:45**
